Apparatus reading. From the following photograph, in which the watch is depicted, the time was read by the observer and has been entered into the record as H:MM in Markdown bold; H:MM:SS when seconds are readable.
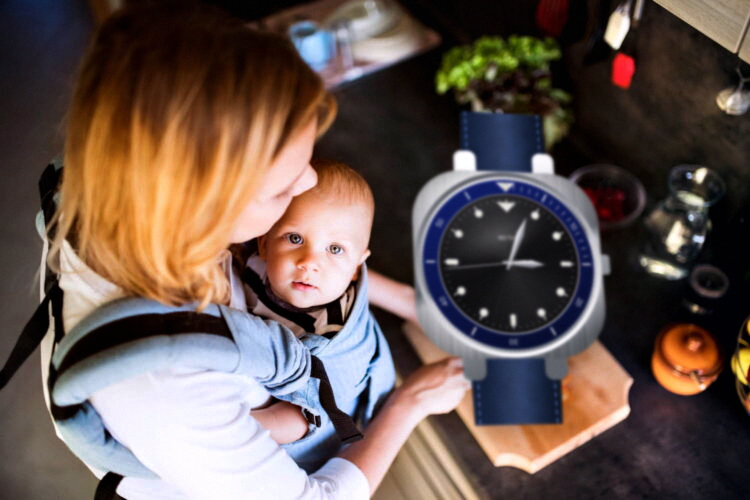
**3:03:44**
